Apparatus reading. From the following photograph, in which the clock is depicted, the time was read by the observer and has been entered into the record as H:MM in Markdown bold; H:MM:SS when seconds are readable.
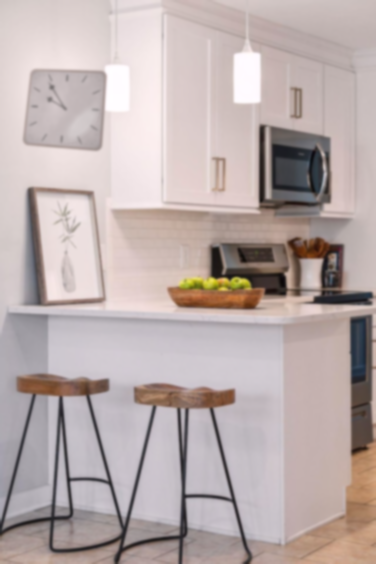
**9:54**
